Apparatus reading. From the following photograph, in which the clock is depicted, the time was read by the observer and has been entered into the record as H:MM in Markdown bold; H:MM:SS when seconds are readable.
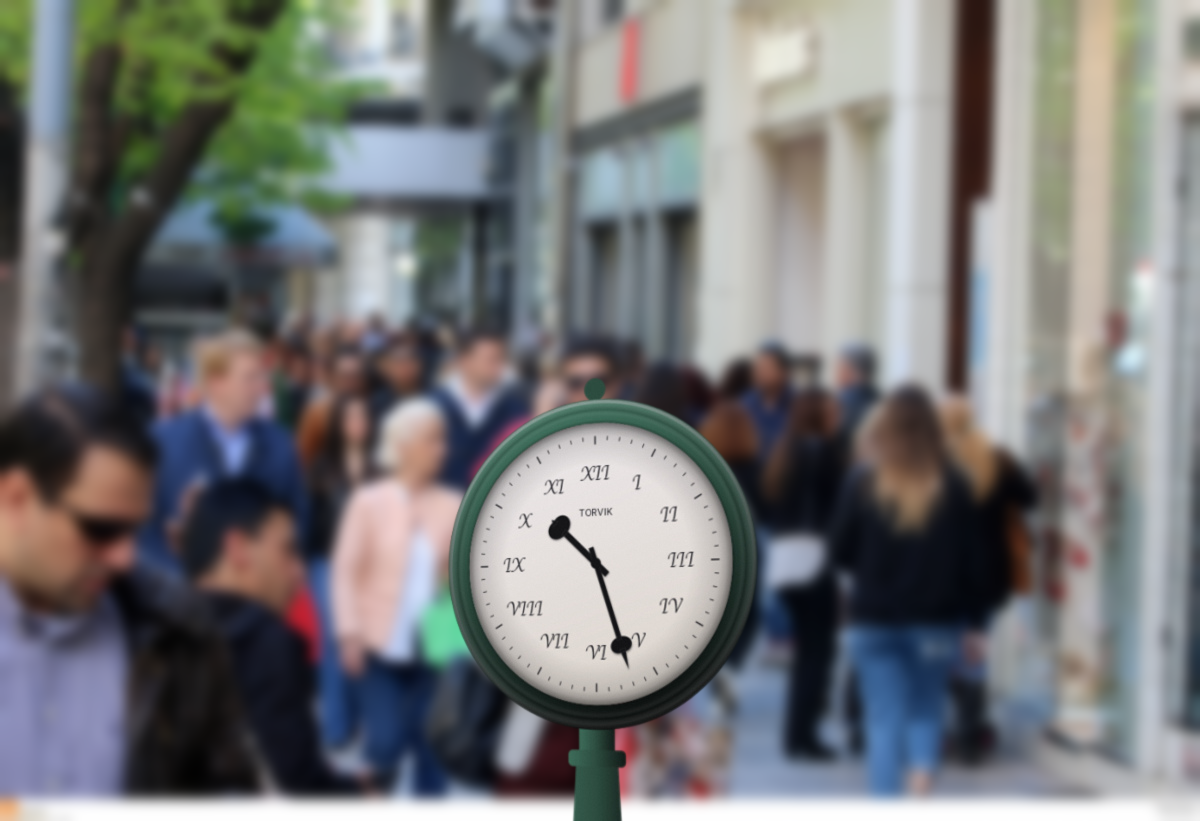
**10:27**
